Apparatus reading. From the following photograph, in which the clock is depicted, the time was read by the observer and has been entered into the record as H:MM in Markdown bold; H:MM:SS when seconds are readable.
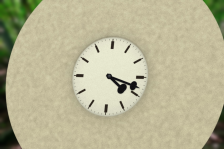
**4:18**
